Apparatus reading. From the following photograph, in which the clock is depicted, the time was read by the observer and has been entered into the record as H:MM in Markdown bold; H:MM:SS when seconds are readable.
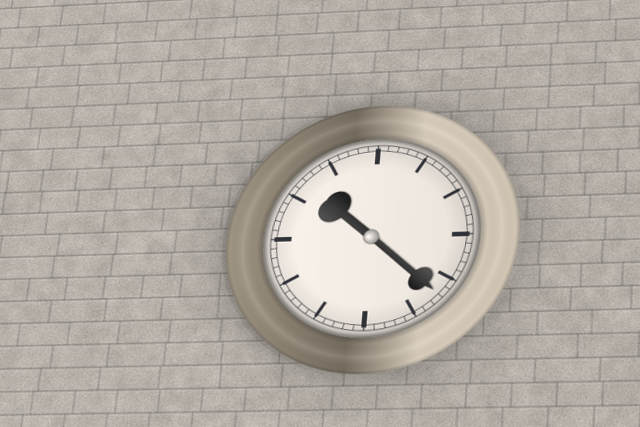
**10:22**
